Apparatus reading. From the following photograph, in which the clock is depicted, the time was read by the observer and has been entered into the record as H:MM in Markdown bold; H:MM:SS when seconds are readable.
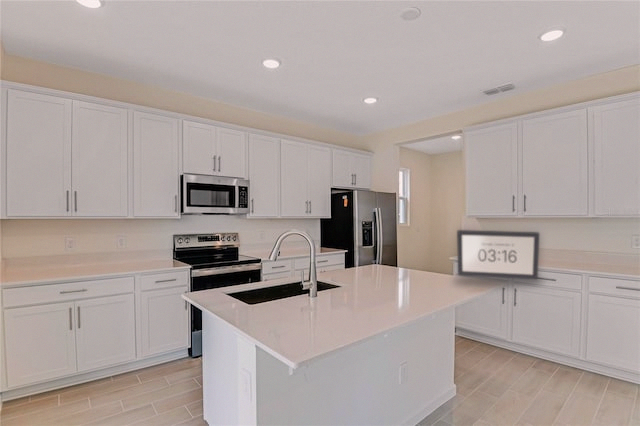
**3:16**
